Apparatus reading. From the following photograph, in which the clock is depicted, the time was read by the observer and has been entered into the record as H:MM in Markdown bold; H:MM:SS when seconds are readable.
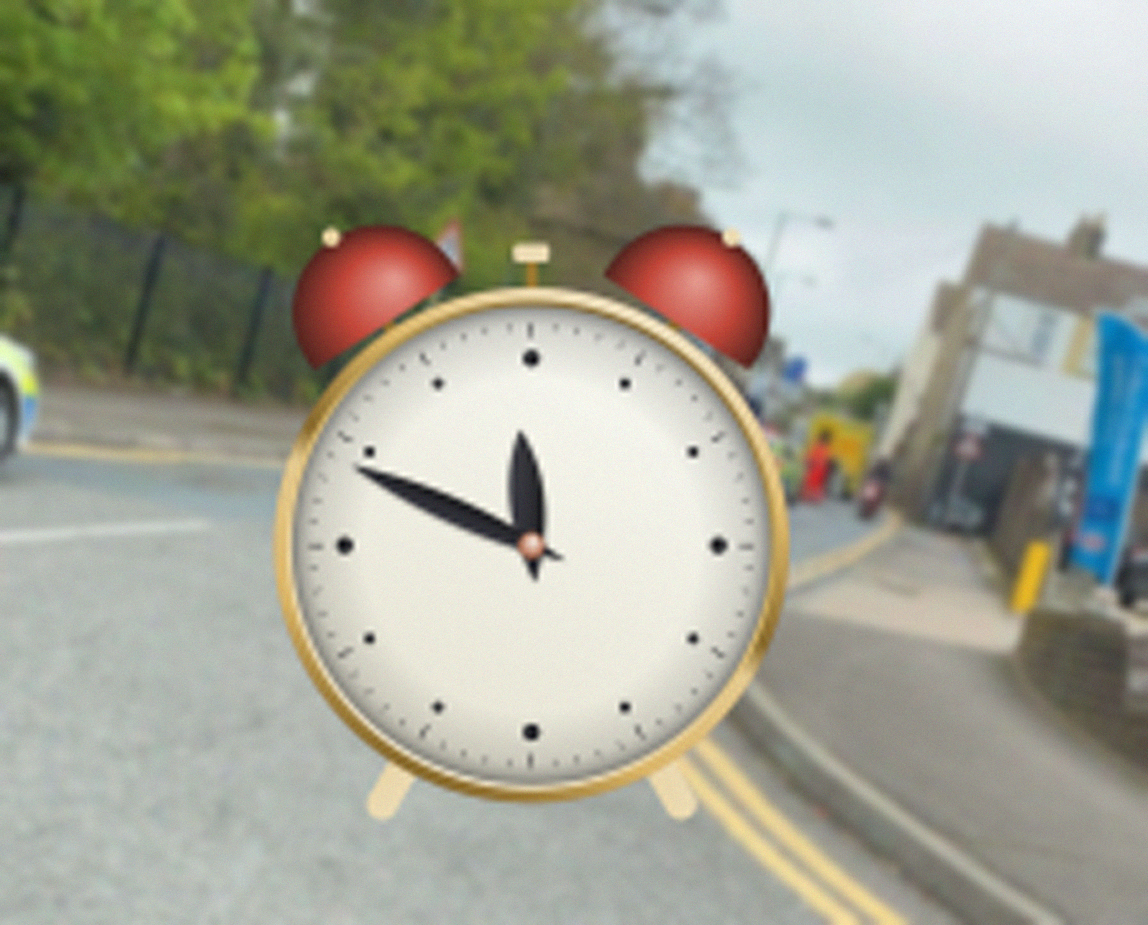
**11:49**
